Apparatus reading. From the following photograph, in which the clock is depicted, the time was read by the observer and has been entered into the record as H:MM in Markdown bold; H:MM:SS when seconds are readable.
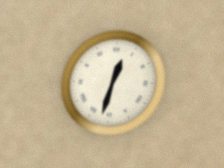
**12:32**
